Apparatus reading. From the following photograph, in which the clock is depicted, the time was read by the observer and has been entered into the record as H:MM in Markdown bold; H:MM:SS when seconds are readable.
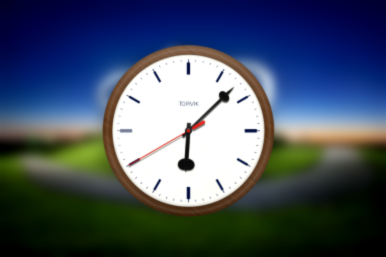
**6:07:40**
